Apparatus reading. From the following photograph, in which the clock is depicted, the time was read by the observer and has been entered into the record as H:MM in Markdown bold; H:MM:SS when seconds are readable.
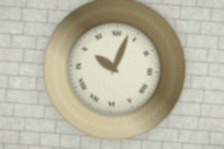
**10:03**
